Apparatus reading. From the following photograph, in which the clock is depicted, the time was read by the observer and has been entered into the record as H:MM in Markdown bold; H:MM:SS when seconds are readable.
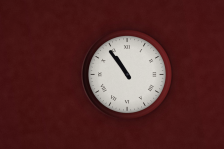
**10:54**
